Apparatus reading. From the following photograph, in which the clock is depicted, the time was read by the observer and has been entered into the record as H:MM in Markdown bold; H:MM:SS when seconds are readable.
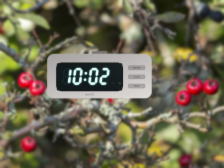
**10:02**
